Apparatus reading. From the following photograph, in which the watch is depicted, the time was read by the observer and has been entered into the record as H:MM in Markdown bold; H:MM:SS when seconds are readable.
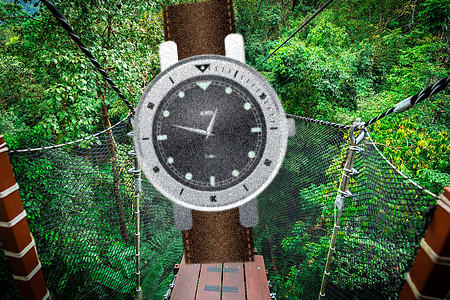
**12:48**
